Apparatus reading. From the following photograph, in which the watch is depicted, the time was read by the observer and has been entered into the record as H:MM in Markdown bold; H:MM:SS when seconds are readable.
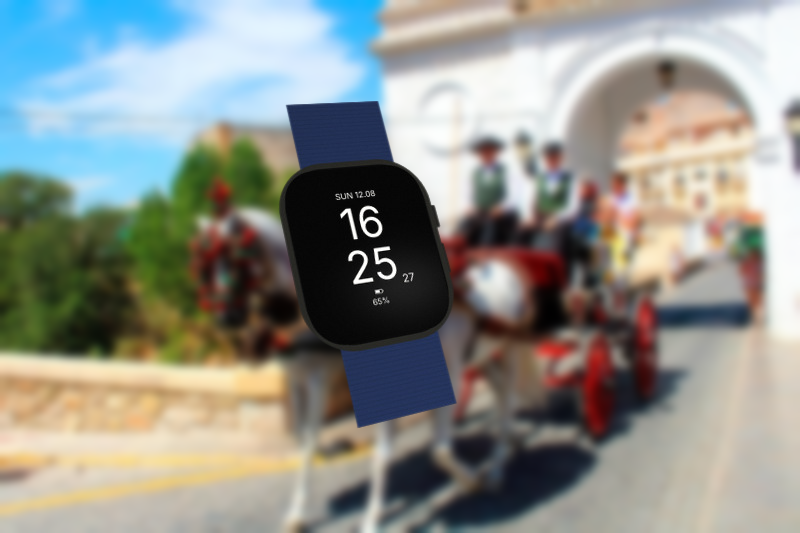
**16:25:27**
